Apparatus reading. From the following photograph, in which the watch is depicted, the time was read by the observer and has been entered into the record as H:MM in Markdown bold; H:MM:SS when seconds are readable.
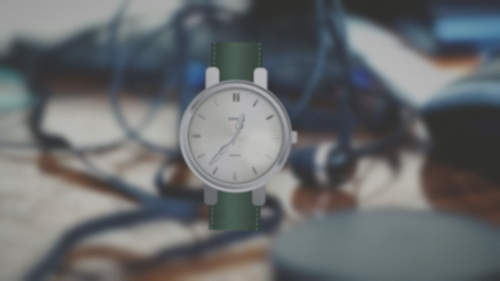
**12:37**
